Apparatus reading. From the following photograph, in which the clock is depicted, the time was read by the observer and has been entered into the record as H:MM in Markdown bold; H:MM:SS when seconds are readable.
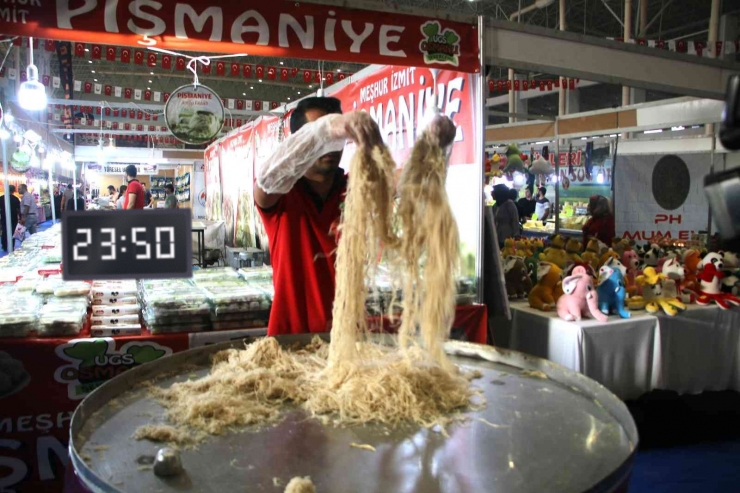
**23:50**
